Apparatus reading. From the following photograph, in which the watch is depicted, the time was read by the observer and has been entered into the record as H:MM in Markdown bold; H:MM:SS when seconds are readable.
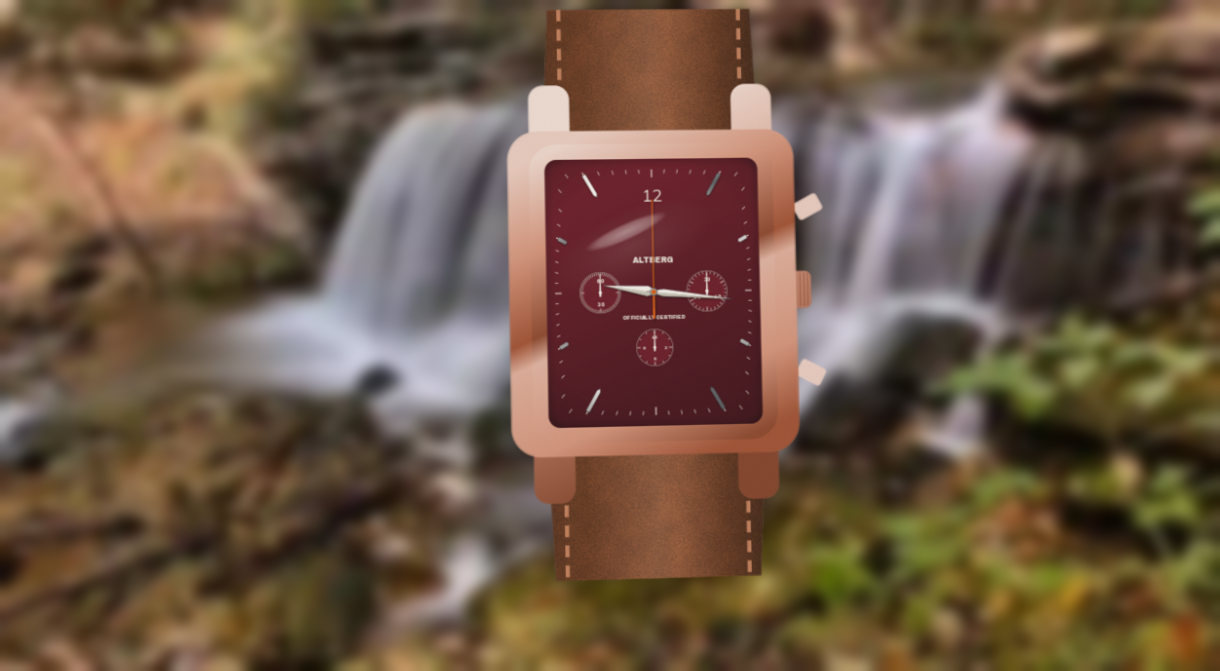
**9:16**
